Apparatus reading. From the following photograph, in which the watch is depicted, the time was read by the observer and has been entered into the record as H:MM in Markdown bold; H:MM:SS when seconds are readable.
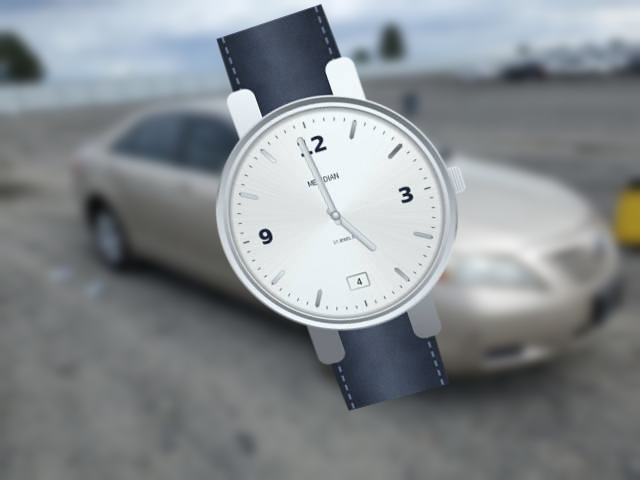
**4:59**
